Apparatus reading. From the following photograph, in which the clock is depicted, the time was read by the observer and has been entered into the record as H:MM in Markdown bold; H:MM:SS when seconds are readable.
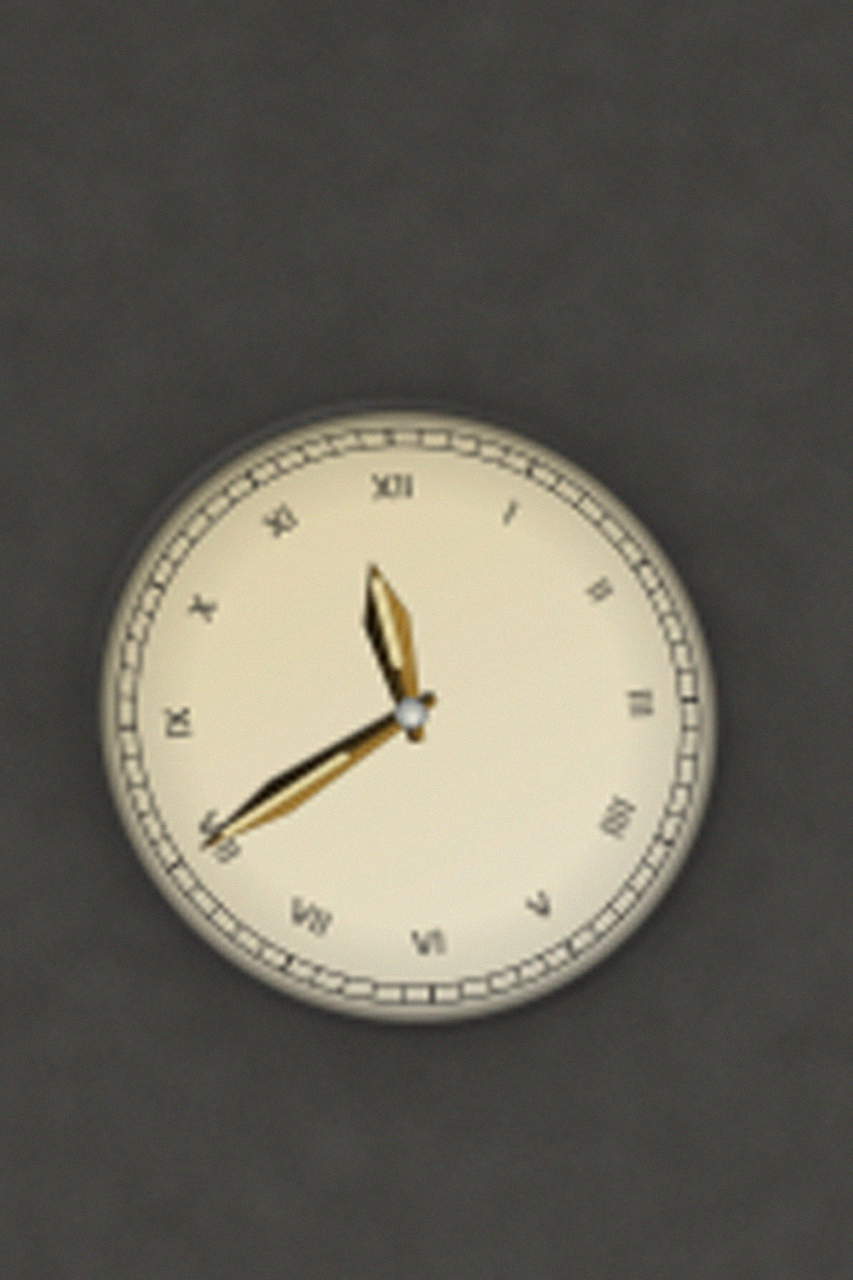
**11:40**
